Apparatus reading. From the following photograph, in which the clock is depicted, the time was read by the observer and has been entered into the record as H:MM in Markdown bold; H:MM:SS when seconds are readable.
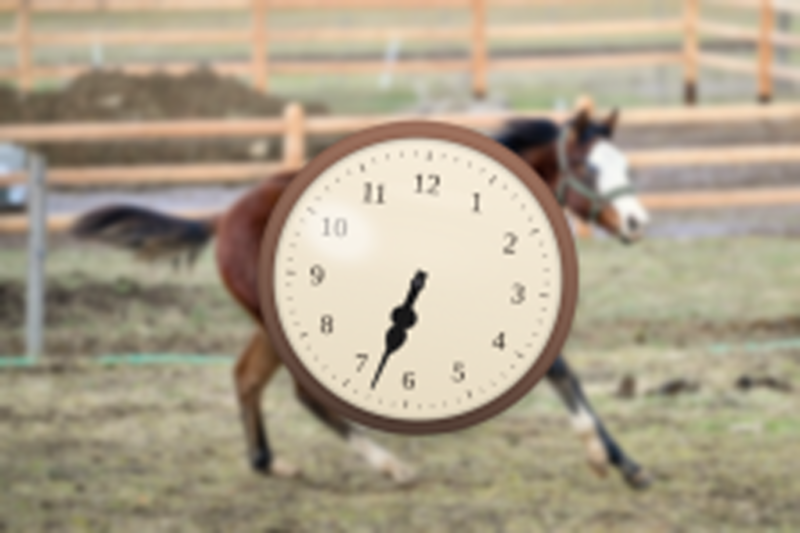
**6:33**
